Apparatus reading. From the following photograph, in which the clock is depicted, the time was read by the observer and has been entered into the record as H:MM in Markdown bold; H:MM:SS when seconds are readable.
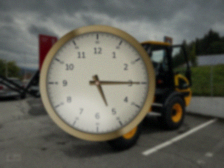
**5:15**
